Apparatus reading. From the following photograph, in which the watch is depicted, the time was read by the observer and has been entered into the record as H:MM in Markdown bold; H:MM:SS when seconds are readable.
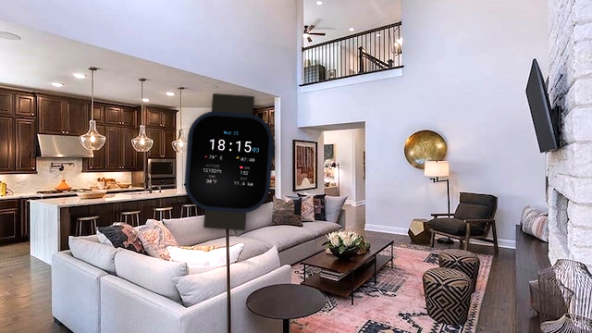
**18:15**
